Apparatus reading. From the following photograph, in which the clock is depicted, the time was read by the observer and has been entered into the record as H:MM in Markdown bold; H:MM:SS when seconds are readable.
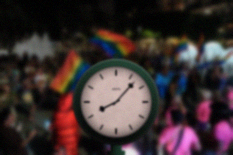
**8:07**
